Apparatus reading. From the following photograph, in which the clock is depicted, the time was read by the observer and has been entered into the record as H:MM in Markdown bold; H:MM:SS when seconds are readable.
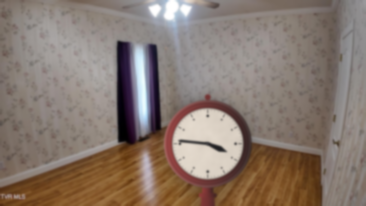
**3:46**
